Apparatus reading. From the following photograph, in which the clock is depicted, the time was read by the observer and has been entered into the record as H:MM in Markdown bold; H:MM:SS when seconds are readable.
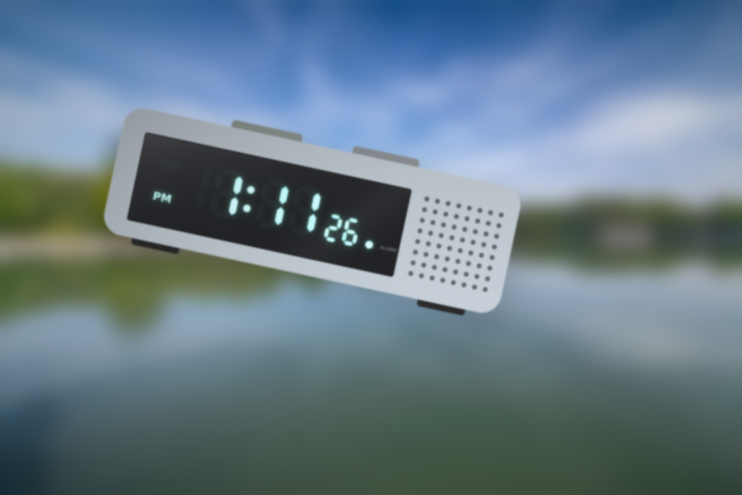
**1:11:26**
